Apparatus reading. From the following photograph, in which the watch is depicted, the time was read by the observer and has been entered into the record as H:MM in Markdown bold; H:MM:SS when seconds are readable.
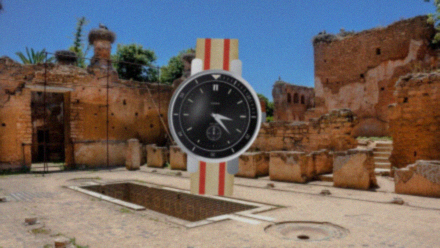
**3:23**
